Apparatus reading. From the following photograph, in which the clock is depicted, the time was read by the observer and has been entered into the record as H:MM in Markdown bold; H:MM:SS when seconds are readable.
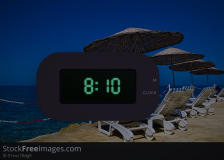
**8:10**
